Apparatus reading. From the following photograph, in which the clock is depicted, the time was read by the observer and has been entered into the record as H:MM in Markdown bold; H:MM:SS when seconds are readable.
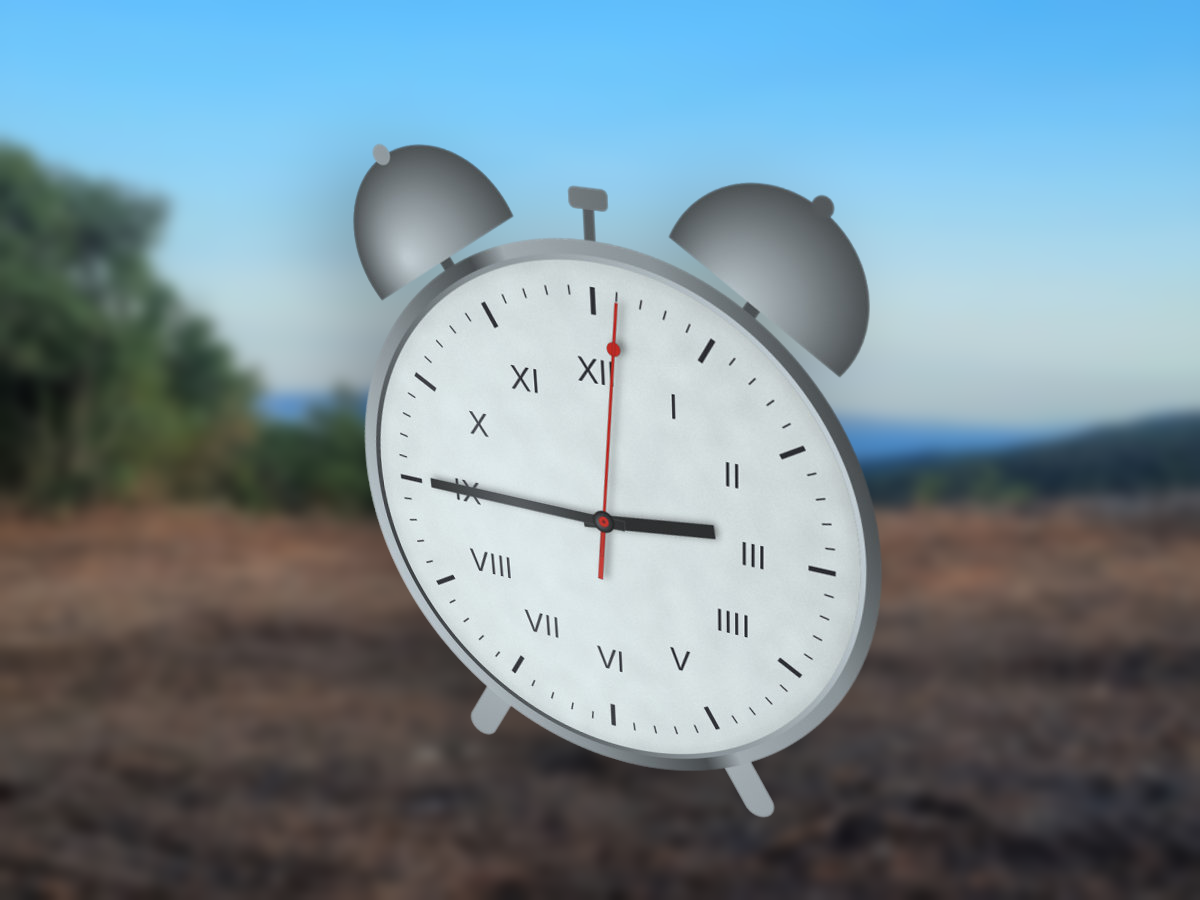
**2:45:01**
